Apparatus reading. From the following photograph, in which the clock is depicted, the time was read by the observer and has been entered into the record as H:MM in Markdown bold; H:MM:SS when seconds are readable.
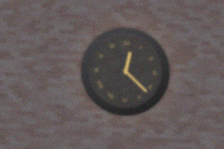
**12:22**
